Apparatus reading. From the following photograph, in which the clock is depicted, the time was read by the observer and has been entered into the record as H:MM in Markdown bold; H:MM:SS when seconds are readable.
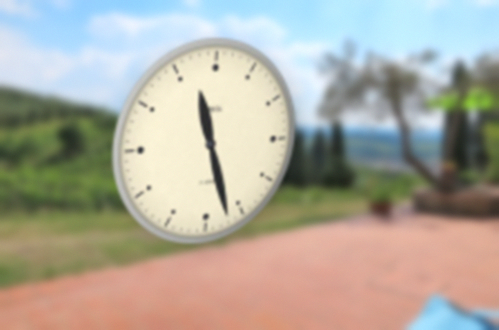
**11:27**
